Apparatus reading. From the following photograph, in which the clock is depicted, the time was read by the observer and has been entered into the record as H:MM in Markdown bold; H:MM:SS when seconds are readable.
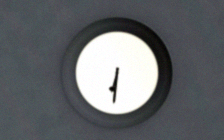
**6:31**
